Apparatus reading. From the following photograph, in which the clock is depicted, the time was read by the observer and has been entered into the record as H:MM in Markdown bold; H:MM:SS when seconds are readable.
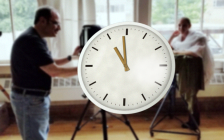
**10:59**
